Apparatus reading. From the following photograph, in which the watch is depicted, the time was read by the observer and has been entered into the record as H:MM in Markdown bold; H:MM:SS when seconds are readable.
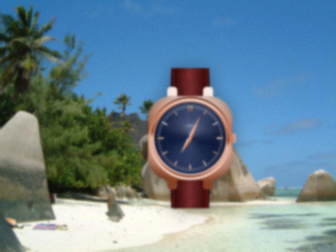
**7:04**
